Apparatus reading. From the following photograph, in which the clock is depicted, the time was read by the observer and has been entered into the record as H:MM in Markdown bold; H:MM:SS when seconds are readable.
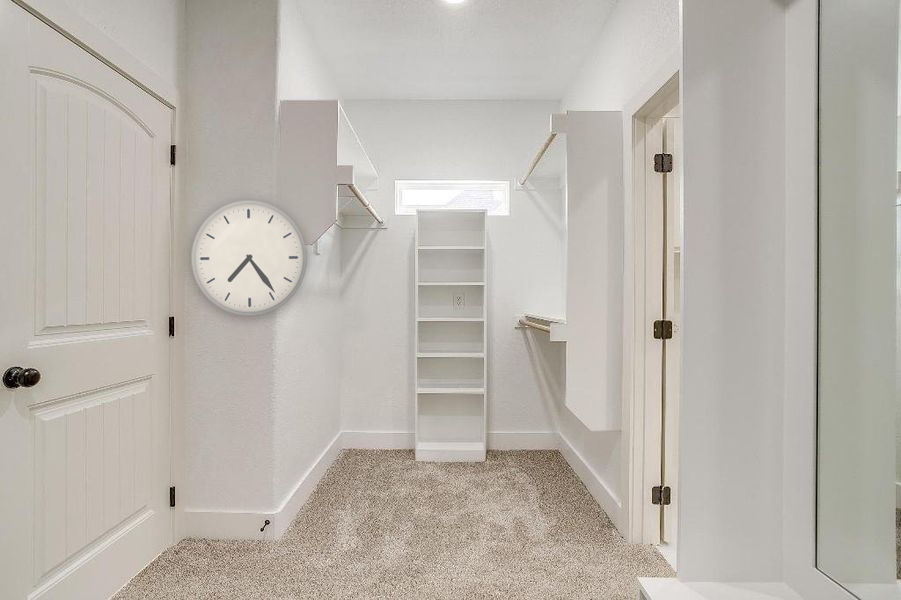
**7:24**
